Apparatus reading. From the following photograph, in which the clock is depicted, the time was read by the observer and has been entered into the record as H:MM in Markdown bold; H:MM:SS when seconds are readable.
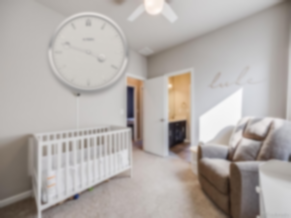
**3:48**
